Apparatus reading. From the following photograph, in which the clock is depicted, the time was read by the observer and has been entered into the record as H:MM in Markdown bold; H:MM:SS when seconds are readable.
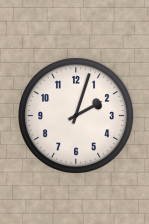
**2:03**
